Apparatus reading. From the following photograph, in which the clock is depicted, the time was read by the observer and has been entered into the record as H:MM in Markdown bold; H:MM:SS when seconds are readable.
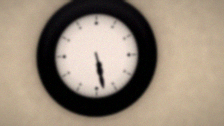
**5:28**
